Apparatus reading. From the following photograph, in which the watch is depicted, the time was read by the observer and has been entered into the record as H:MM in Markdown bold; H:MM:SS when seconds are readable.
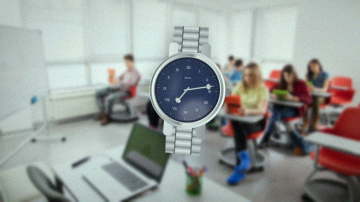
**7:13**
